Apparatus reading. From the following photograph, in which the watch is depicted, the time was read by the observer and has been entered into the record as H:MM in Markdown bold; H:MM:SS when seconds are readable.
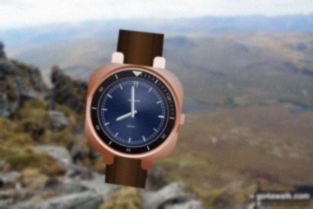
**7:59**
